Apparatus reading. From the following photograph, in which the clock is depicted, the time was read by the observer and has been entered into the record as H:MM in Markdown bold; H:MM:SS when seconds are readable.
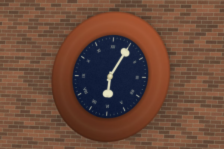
**6:05**
